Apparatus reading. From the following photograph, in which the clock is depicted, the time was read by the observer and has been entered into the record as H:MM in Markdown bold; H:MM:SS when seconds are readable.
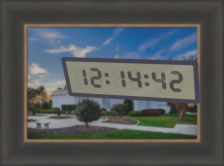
**12:14:42**
